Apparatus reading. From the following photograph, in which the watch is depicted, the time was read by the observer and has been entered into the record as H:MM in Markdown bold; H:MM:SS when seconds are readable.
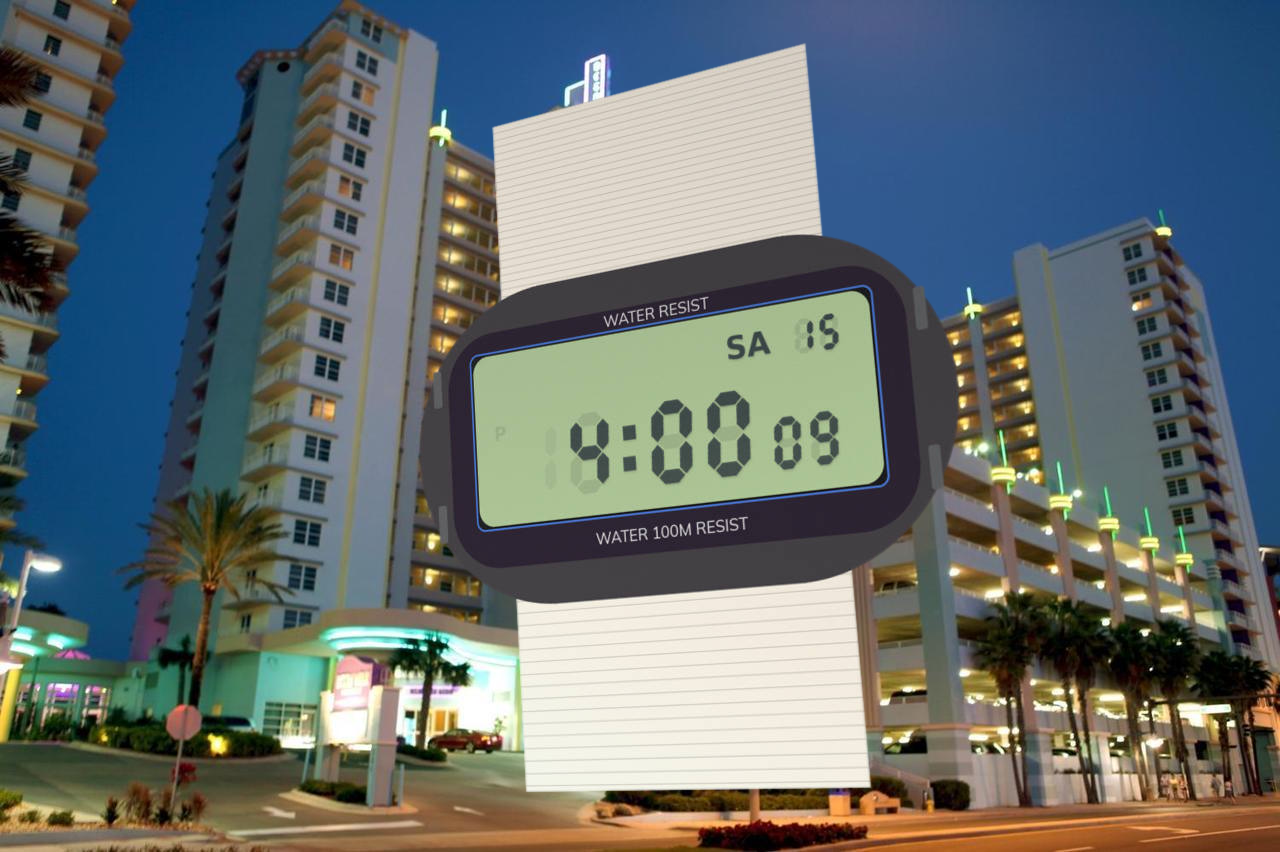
**4:00:09**
